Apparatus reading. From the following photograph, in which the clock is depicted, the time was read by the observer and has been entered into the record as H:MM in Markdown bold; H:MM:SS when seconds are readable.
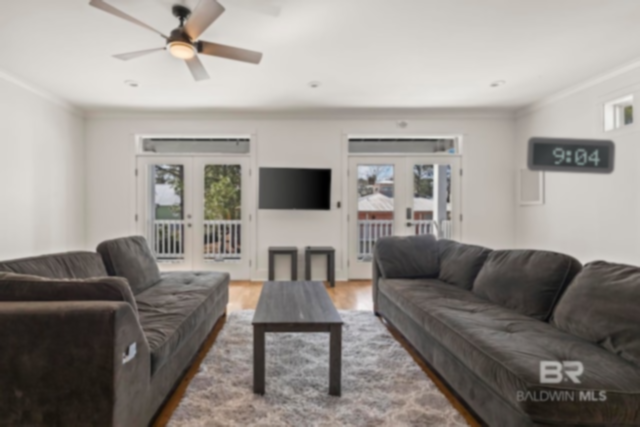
**9:04**
